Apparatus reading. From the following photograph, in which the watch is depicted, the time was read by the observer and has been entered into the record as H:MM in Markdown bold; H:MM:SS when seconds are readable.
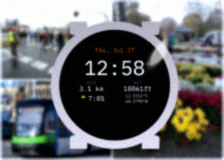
**12:58**
